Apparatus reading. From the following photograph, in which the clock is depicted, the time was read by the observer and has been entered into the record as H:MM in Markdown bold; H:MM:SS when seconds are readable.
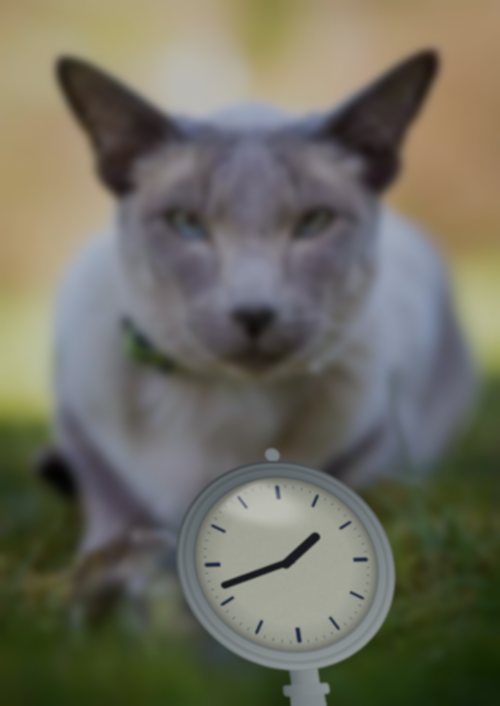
**1:42**
